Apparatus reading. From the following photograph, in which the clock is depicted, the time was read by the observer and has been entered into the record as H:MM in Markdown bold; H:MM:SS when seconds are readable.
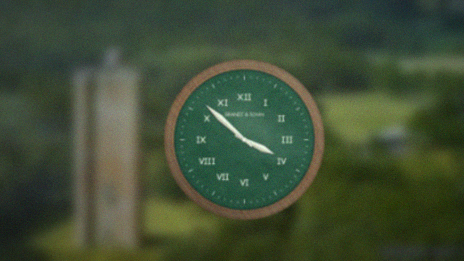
**3:52**
